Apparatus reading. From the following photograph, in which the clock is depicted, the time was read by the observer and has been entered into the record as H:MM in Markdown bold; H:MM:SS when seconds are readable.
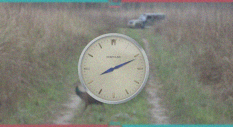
**8:11**
